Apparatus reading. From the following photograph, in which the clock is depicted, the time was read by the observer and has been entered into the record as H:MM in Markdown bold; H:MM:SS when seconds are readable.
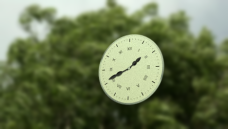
**1:41**
